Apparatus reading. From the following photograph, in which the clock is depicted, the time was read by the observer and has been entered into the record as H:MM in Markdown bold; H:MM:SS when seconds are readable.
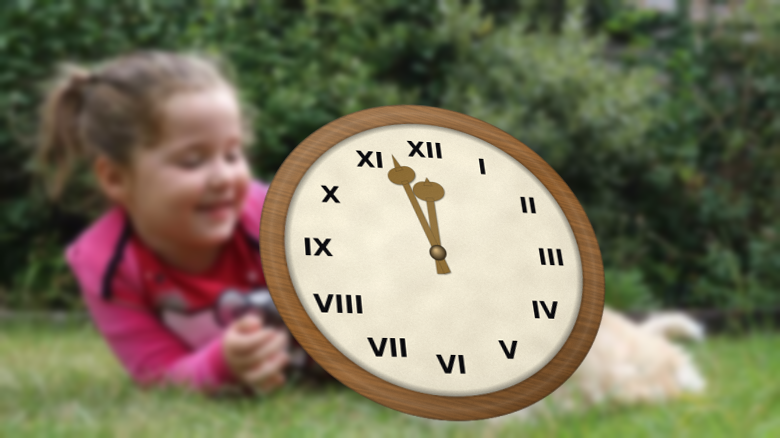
**11:57**
